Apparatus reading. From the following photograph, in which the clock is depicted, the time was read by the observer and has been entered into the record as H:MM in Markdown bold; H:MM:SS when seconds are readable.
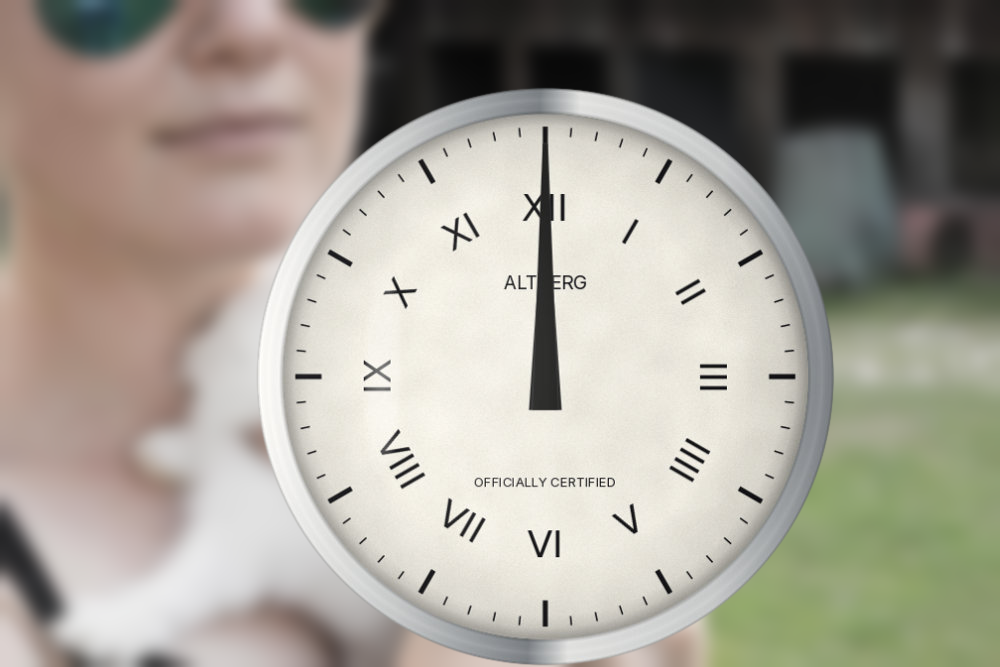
**12:00**
